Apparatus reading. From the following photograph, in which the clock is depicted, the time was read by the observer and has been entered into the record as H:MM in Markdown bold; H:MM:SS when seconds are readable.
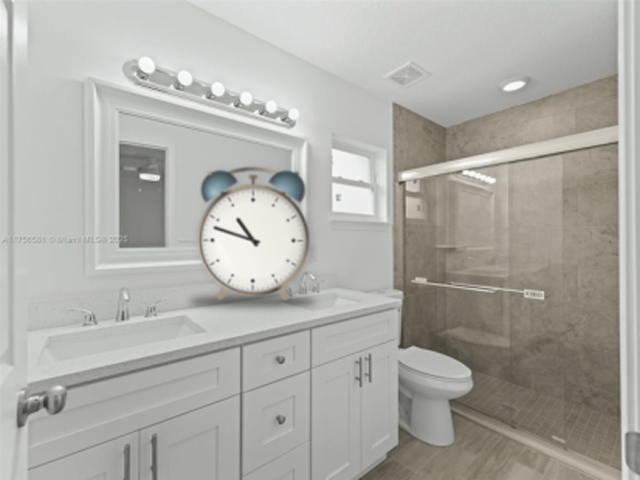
**10:48**
